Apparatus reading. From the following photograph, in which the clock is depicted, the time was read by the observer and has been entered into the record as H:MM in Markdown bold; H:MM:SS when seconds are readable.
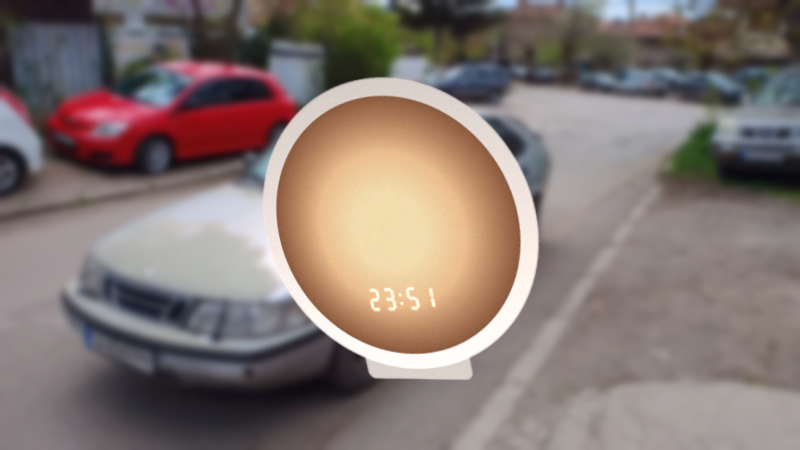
**23:51**
